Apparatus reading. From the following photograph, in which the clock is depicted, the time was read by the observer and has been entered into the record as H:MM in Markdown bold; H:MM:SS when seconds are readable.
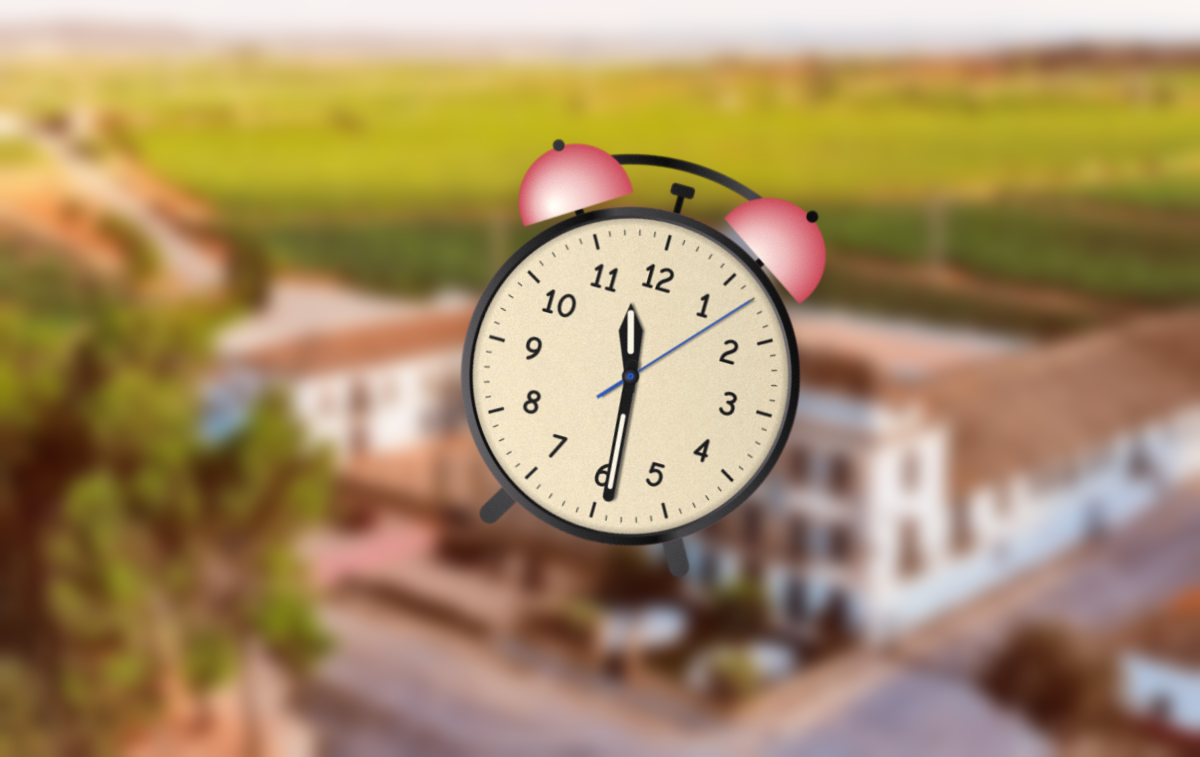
**11:29:07**
